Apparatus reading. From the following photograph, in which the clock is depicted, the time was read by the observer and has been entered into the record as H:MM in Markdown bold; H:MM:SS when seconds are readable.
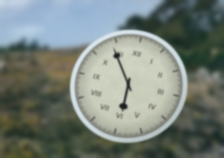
**5:54**
